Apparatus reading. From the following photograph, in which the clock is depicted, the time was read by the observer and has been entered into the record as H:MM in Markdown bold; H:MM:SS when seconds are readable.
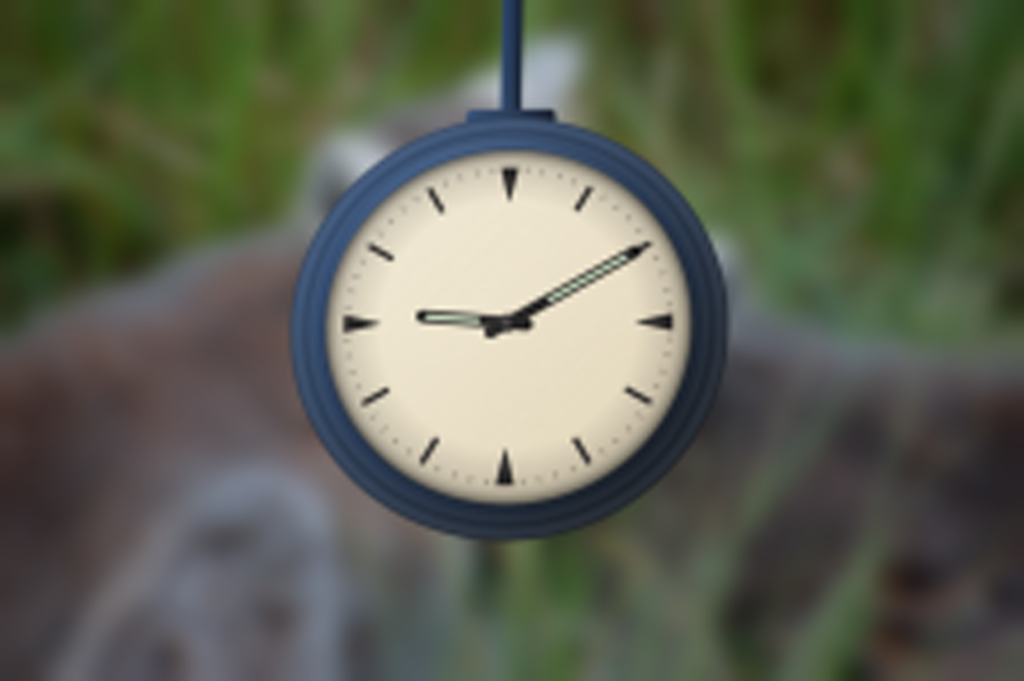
**9:10**
